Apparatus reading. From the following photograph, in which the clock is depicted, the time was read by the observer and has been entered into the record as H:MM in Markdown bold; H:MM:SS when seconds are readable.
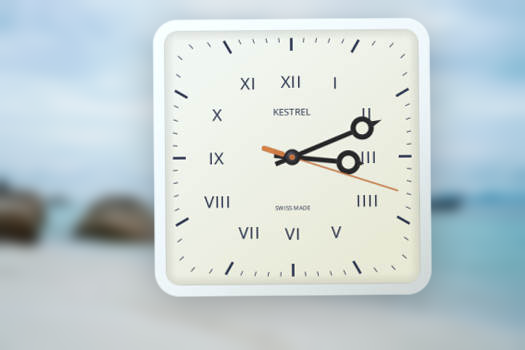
**3:11:18**
